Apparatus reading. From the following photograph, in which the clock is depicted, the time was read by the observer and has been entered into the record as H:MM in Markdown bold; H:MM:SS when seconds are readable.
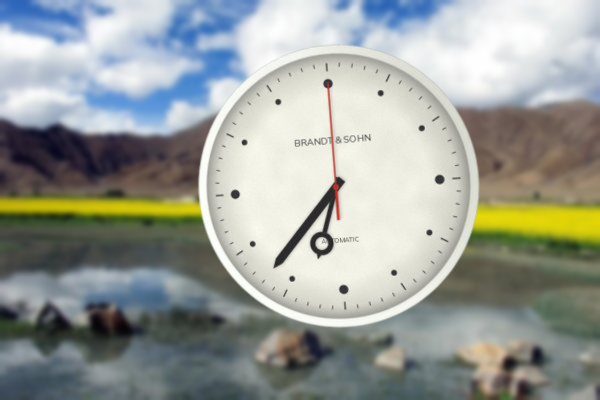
**6:37:00**
